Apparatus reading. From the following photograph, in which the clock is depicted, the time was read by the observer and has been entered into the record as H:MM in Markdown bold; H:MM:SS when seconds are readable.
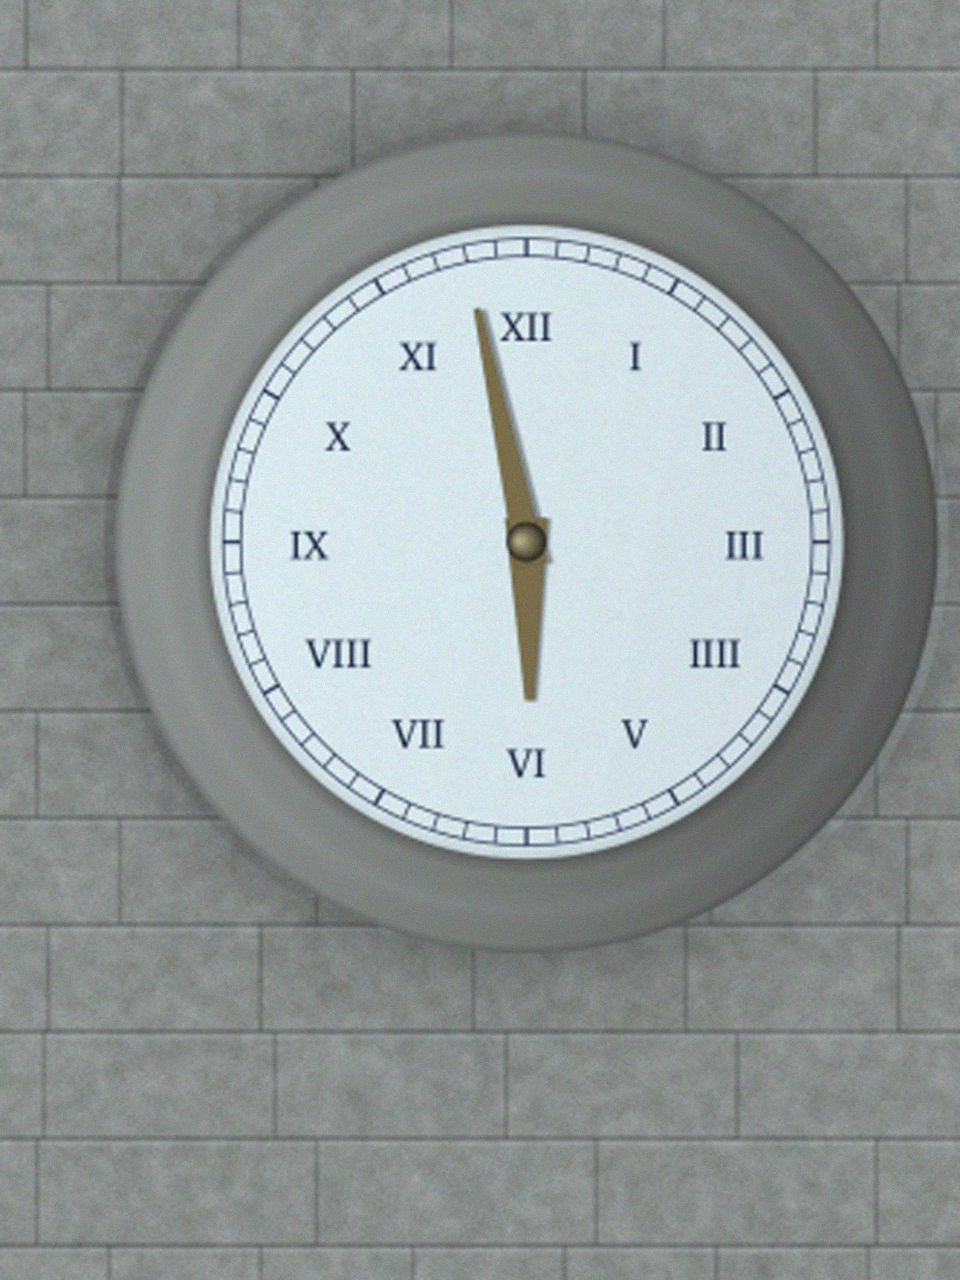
**5:58**
